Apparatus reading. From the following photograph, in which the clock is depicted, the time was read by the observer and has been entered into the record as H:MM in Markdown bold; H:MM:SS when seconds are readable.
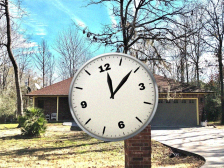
**12:09**
